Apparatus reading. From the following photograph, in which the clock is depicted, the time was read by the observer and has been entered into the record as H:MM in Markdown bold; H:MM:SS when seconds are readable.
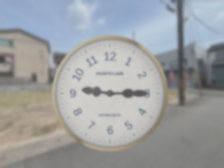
**9:15**
